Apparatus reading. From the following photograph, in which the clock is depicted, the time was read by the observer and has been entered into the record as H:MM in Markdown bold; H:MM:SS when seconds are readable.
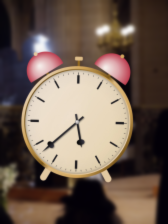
**5:38**
